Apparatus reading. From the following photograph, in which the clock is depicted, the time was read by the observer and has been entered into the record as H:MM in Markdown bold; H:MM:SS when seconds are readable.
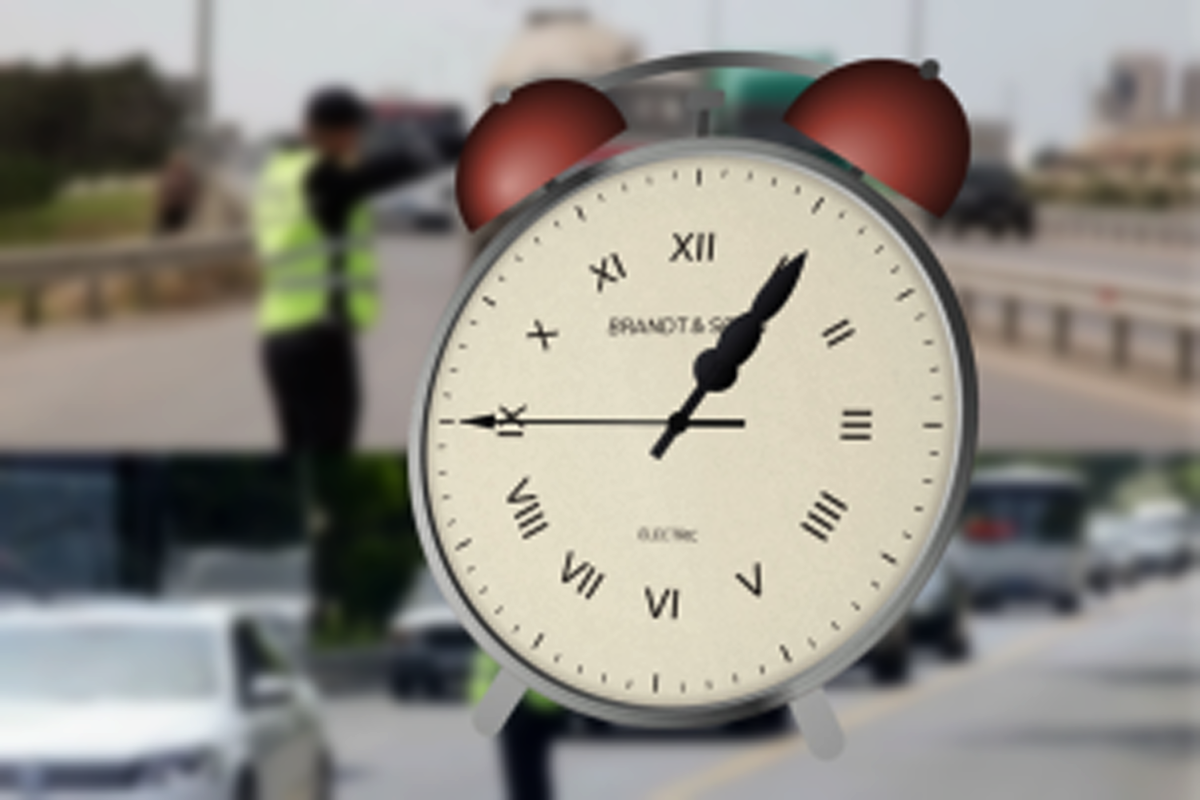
**1:05:45**
